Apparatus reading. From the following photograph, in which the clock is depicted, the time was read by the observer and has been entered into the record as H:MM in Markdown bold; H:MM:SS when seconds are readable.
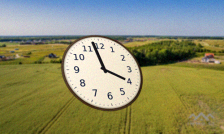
**3:58**
